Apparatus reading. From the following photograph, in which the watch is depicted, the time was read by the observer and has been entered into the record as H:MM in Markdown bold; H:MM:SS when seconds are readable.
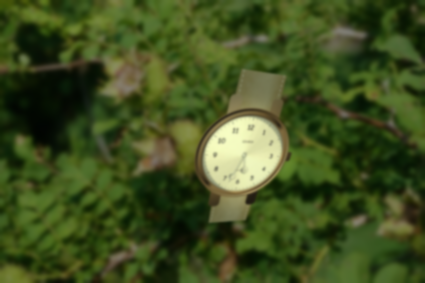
**5:33**
